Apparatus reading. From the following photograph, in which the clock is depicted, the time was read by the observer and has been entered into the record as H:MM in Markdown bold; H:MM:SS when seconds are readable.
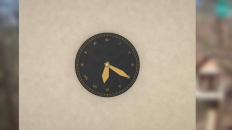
**6:20**
